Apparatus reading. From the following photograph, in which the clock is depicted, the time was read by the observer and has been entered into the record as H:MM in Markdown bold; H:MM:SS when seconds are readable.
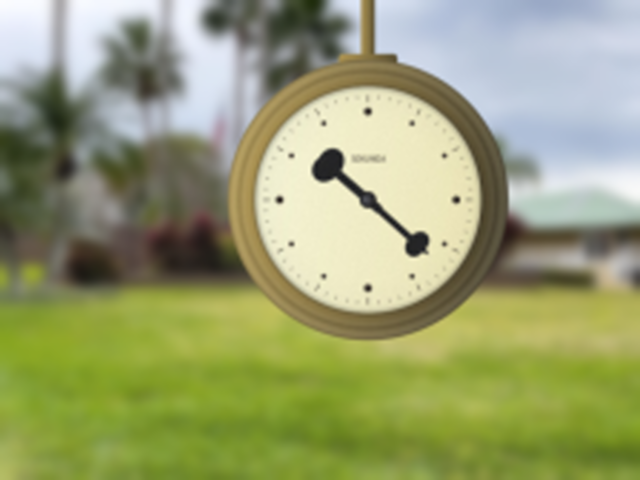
**10:22**
